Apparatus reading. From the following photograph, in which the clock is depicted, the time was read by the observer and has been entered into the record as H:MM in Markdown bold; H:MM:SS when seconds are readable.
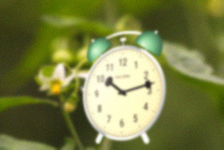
**10:13**
